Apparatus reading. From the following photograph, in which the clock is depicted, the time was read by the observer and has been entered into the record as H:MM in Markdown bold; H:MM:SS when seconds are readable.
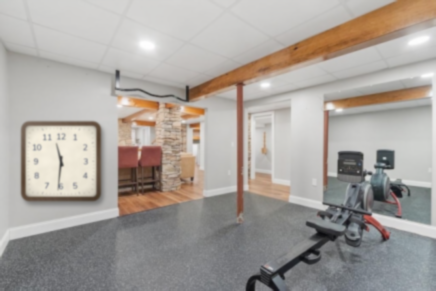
**11:31**
